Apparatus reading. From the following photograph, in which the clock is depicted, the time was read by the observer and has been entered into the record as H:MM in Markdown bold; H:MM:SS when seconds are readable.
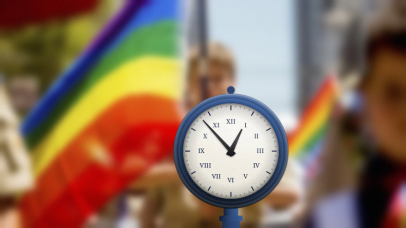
**12:53**
